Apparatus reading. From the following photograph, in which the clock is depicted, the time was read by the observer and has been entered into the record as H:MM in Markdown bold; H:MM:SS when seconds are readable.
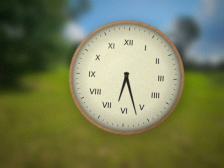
**6:27**
